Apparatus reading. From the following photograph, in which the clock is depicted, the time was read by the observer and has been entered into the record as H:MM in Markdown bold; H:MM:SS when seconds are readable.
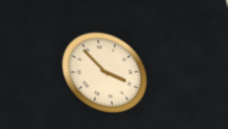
**3:54**
